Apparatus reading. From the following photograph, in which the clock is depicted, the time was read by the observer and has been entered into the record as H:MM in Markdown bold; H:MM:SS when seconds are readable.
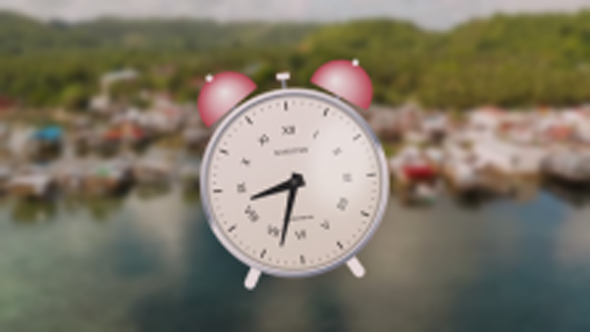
**8:33**
